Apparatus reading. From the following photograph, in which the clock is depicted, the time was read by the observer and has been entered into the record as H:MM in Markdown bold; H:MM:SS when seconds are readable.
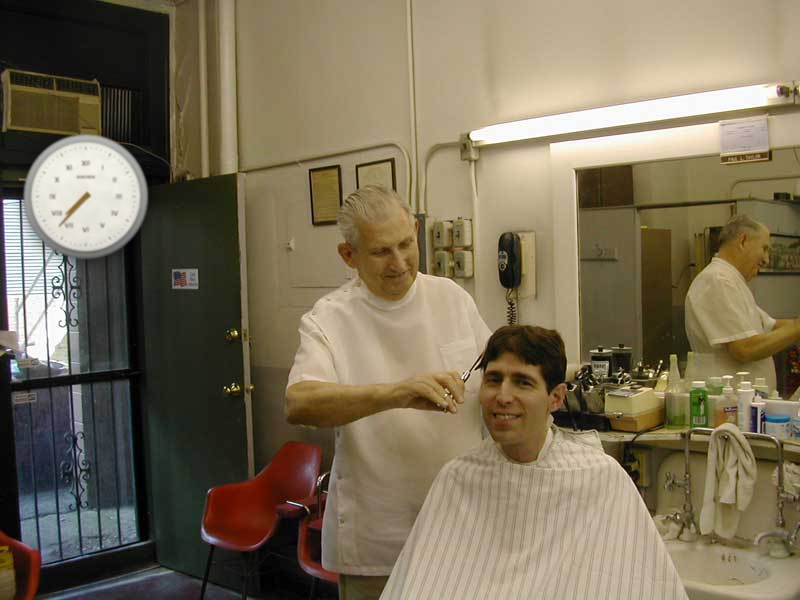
**7:37**
